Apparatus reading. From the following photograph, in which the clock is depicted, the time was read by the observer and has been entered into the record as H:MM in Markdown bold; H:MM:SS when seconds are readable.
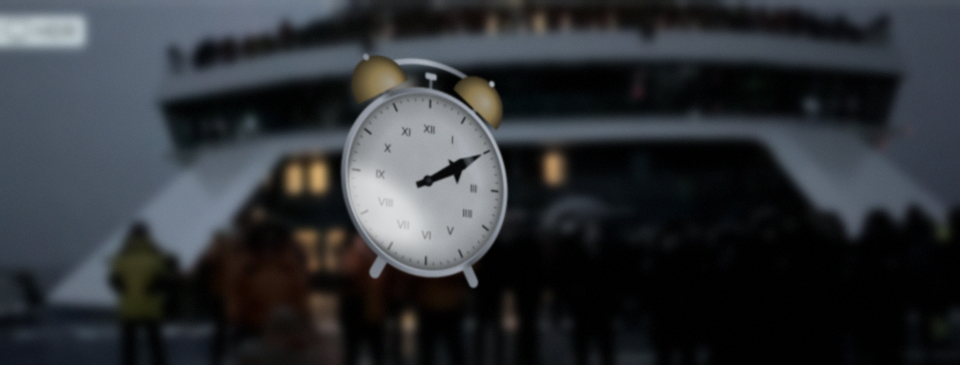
**2:10**
